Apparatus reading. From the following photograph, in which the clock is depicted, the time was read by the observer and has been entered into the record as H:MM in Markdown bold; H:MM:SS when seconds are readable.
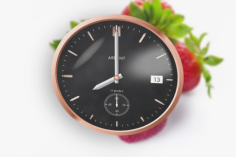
**8:00**
